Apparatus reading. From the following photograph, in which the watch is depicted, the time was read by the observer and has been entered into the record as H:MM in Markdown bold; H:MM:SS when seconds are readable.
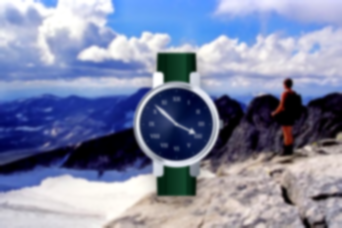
**3:52**
